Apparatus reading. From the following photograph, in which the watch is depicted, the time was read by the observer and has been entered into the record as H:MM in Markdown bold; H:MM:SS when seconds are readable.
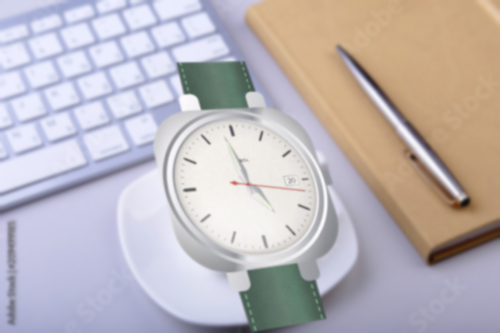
**4:58:17**
